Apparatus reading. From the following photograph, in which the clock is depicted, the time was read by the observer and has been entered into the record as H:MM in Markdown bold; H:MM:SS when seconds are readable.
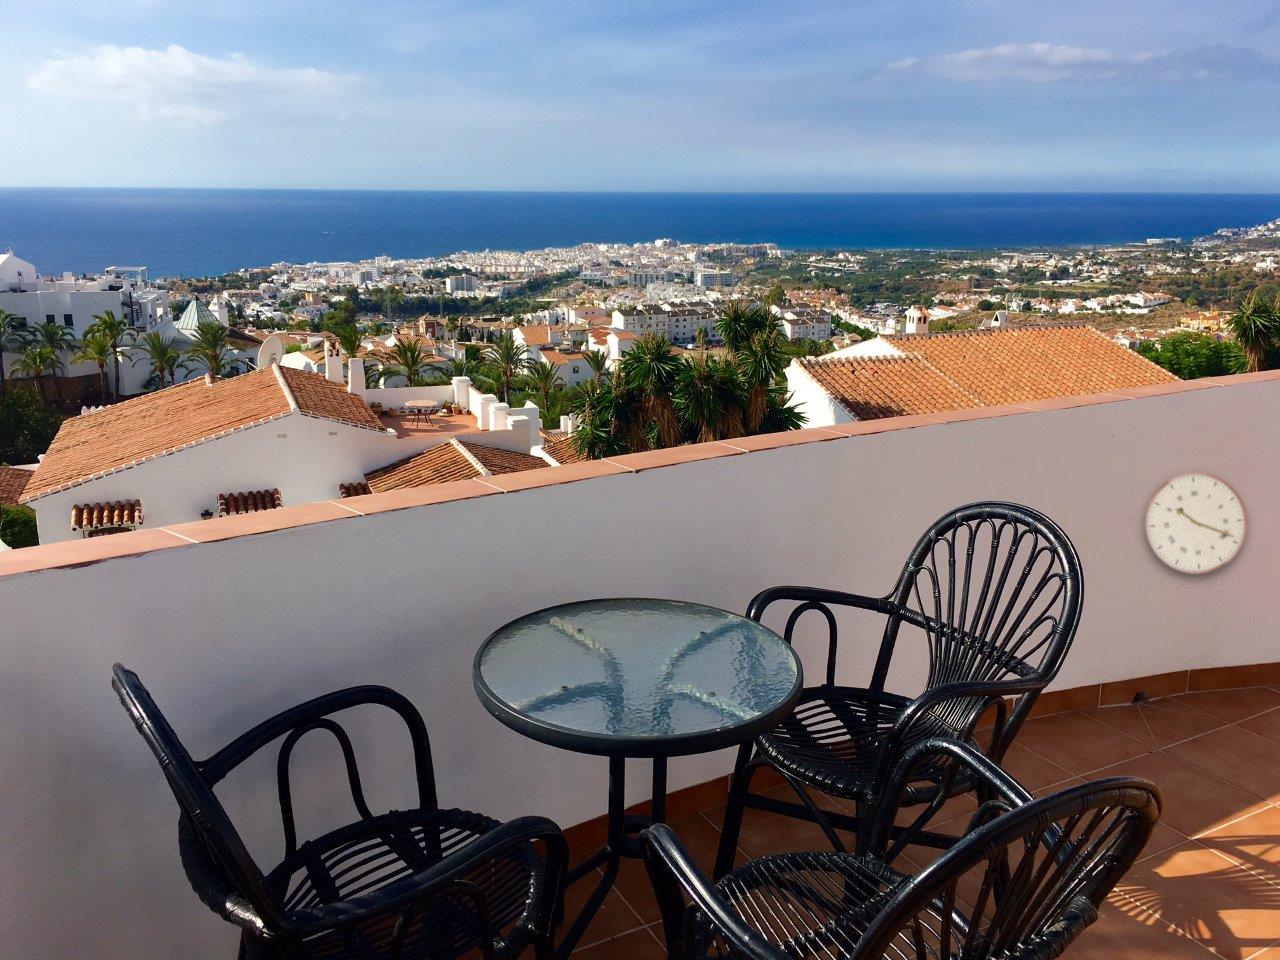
**10:19**
